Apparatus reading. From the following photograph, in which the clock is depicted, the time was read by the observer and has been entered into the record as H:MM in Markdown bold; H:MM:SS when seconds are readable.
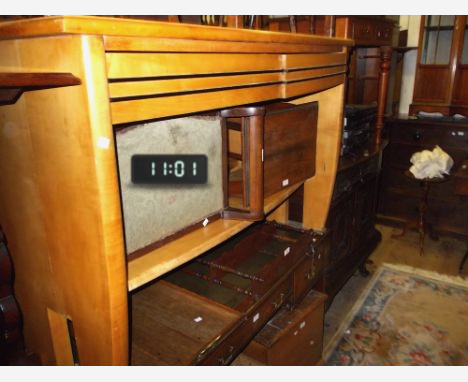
**11:01**
